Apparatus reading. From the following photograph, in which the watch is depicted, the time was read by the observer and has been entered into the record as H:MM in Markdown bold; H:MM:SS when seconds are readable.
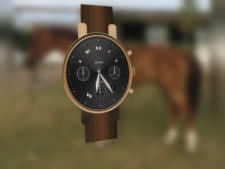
**6:24**
